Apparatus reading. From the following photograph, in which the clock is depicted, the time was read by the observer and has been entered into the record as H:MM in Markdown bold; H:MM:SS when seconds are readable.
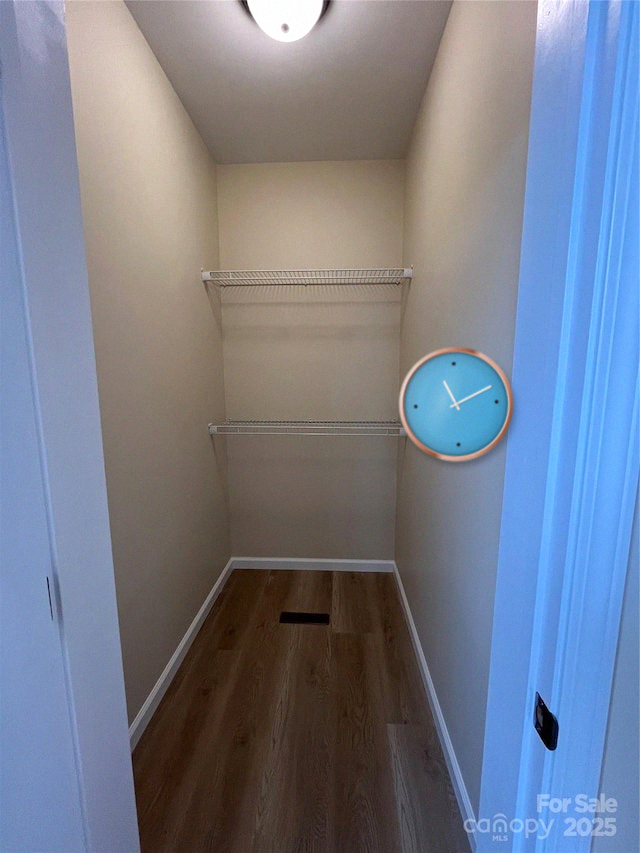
**11:11**
